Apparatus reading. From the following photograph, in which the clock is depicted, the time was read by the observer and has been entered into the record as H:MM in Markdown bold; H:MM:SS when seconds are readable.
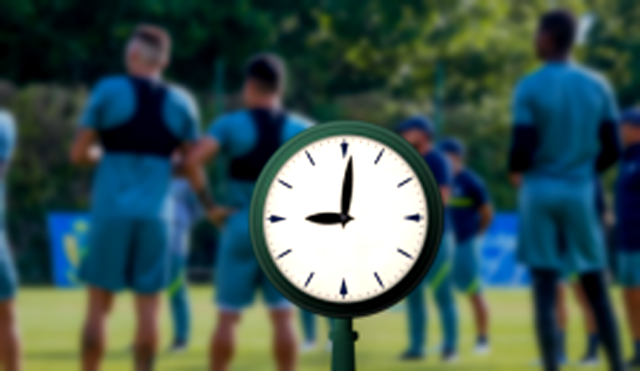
**9:01**
